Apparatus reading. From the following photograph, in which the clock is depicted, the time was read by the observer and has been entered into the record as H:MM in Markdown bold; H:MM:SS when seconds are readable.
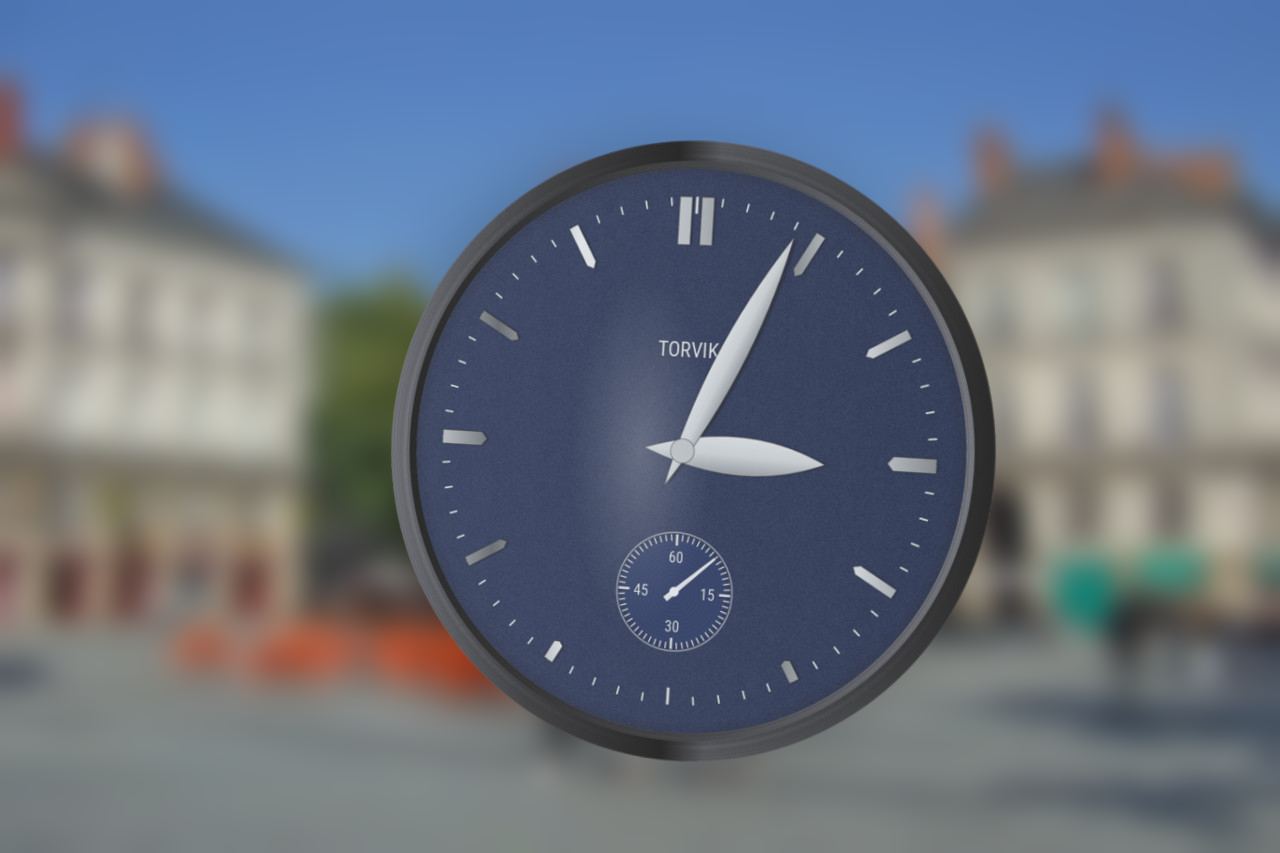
**3:04:08**
